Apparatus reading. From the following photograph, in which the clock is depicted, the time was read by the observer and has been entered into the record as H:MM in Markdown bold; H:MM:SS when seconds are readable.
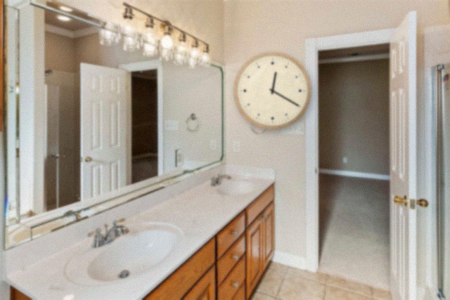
**12:20**
